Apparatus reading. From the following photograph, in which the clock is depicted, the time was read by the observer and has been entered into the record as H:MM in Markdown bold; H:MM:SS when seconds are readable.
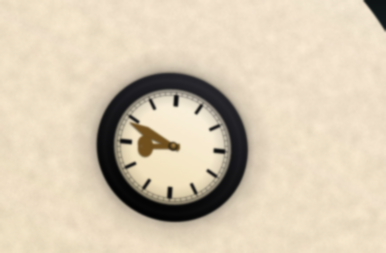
**8:49**
